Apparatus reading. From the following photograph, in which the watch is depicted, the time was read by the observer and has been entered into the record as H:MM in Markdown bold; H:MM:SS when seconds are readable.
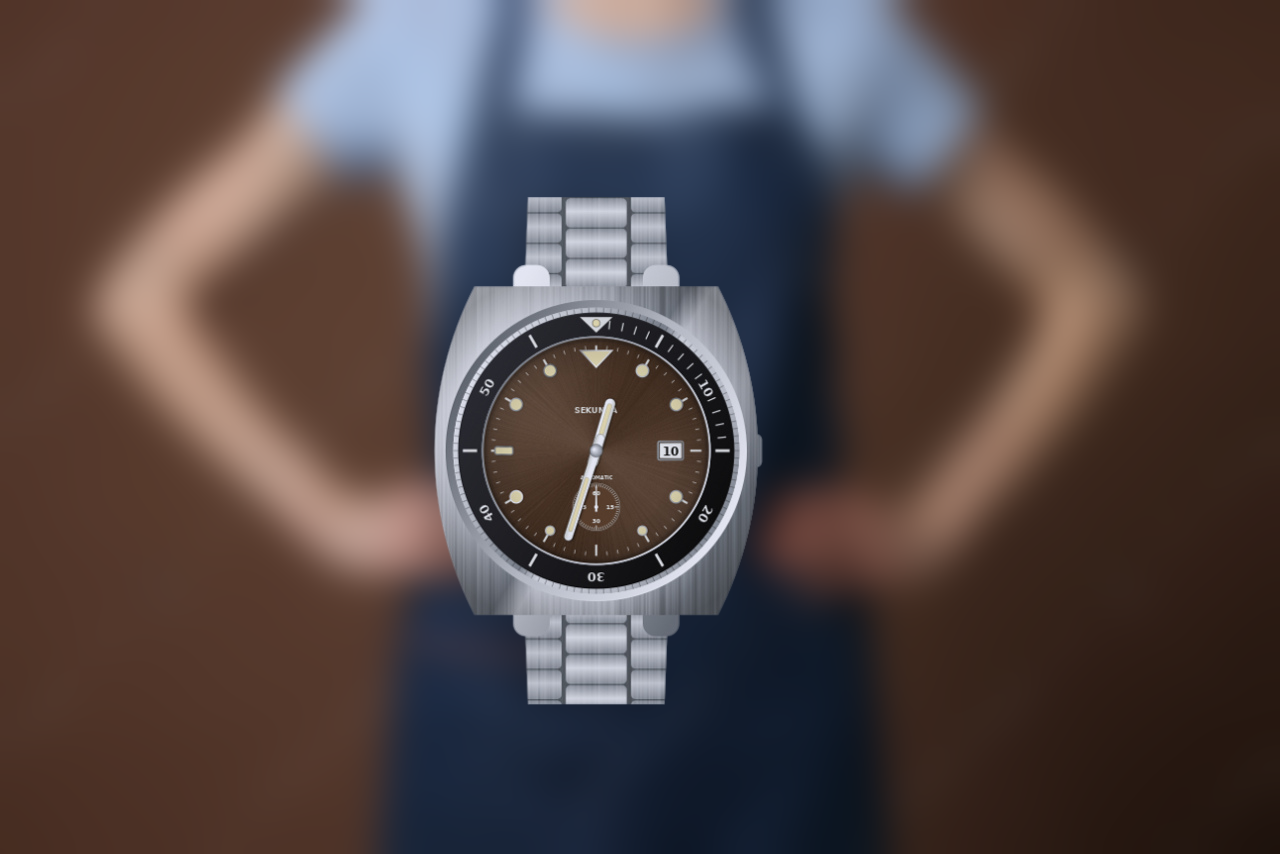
**12:33**
